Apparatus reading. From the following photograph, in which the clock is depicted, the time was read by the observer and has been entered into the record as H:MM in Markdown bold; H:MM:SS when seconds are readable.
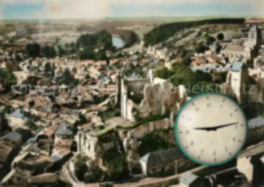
**9:14**
